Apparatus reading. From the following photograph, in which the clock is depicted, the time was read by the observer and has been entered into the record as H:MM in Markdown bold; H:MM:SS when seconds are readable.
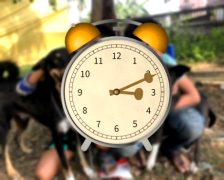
**3:11**
